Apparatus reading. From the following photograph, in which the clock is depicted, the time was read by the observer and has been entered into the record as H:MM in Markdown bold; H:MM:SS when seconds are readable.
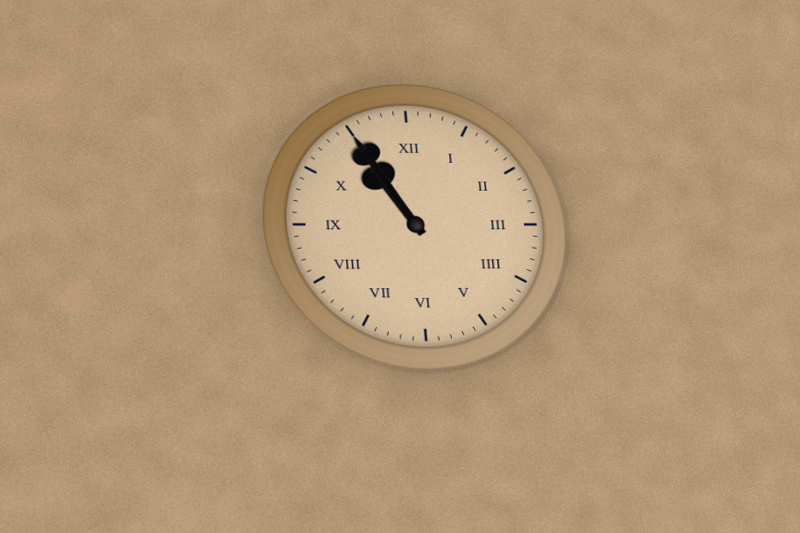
**10:55**
